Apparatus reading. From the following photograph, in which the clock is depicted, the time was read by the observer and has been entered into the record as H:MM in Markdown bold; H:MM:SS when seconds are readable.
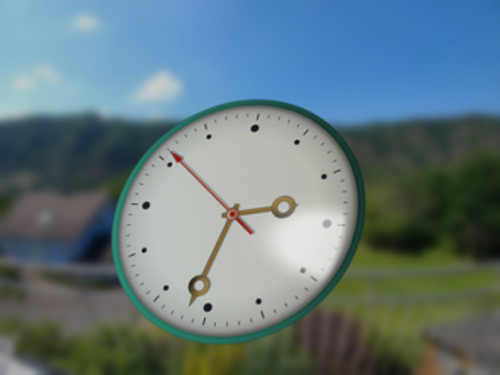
**2:31:51**
